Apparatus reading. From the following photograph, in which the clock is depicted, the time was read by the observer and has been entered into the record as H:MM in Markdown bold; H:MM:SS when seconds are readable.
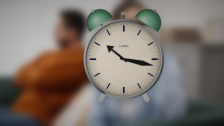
**10:17**
